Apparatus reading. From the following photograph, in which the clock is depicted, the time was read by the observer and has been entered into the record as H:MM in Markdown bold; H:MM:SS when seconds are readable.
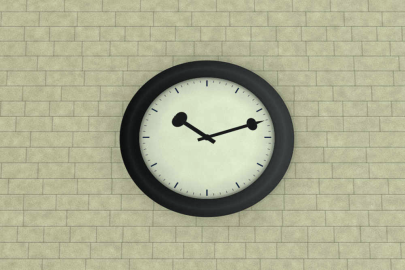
**10:12**
